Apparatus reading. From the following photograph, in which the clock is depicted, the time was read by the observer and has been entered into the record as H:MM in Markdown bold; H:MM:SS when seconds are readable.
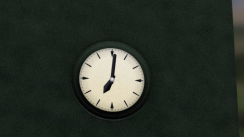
**7:01**
